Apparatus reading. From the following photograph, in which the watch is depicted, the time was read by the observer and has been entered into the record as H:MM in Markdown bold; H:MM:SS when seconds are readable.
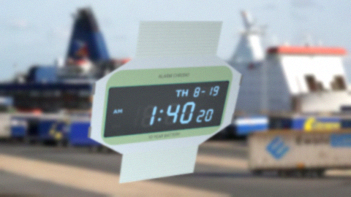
**1:40:20**
